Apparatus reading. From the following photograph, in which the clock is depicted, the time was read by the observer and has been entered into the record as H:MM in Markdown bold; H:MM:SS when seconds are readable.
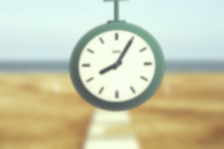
**8:05**
